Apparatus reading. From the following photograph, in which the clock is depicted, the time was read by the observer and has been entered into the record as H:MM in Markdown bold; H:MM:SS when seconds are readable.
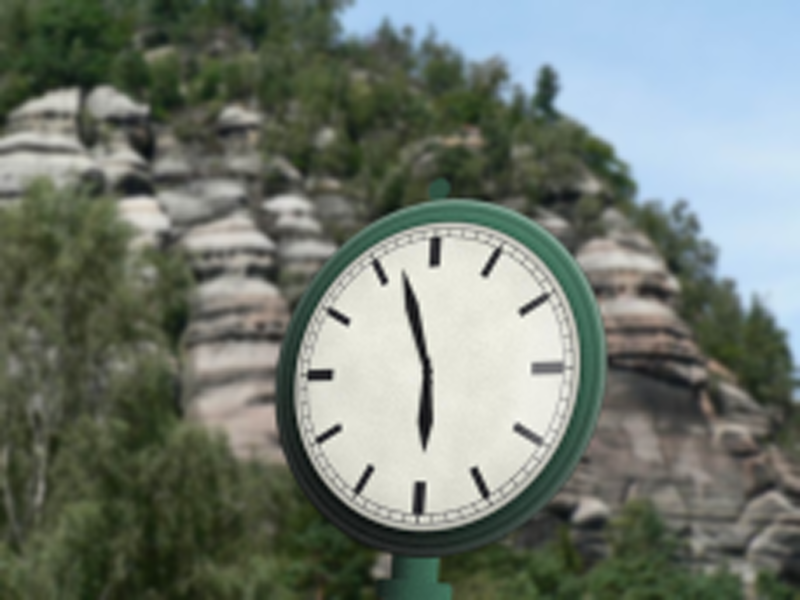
**5:57**
